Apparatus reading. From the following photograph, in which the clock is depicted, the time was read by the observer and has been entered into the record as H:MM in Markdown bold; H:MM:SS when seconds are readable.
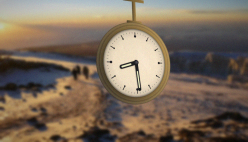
**8:29**
